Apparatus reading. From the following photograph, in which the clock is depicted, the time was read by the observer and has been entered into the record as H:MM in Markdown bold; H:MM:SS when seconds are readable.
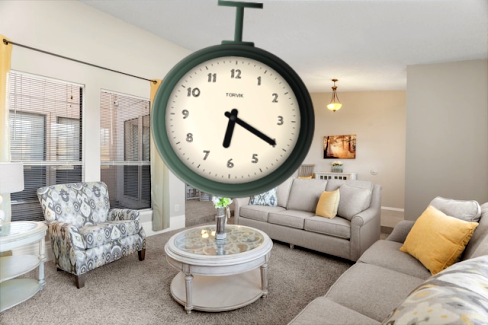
**6:20**
